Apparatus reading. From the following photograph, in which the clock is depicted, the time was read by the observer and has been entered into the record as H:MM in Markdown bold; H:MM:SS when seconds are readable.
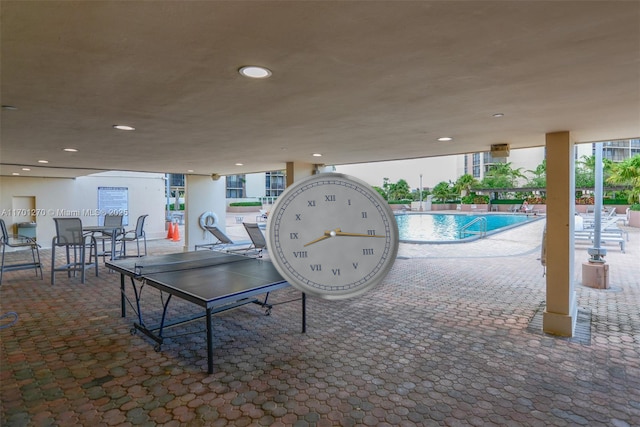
**8:16**
